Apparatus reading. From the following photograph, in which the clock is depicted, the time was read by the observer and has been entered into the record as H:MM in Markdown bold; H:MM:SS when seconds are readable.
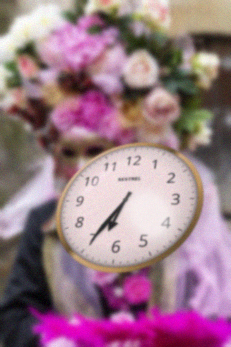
**6:35**
